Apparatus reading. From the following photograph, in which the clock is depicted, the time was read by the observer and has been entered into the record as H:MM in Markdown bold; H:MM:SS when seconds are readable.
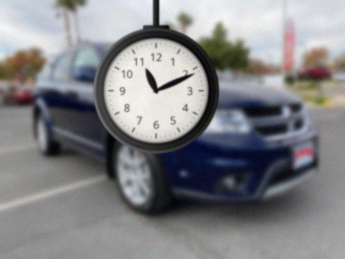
**11:11**
